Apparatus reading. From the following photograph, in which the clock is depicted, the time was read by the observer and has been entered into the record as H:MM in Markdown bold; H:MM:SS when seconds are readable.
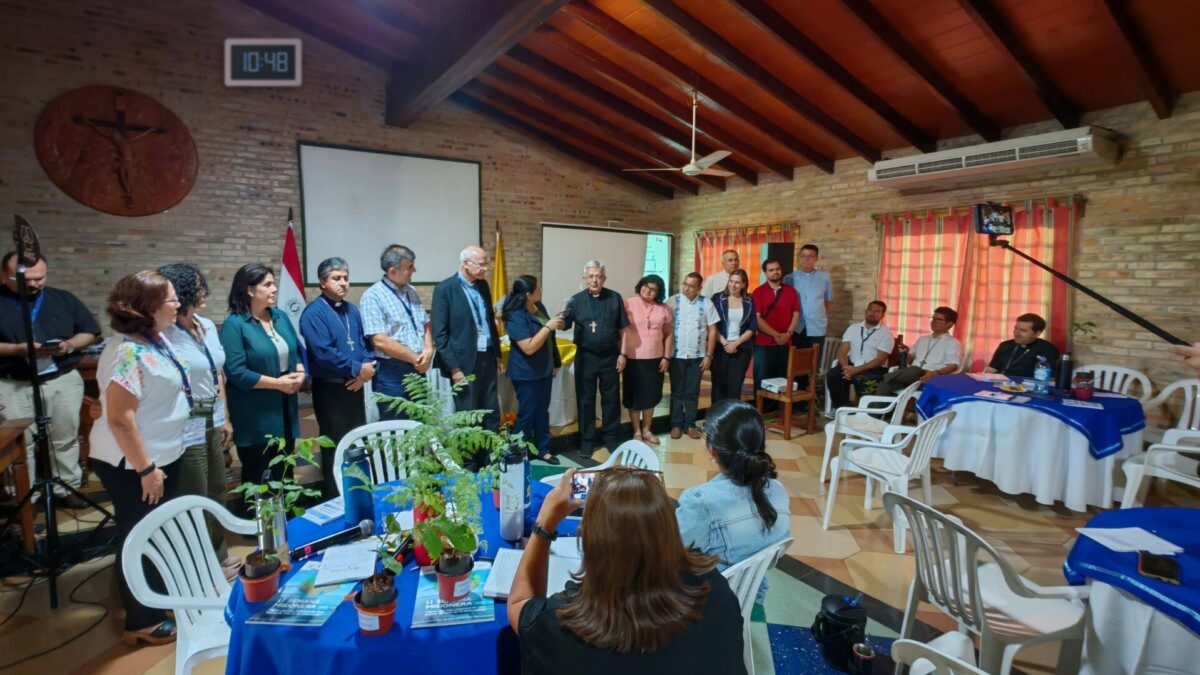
**10:48**
